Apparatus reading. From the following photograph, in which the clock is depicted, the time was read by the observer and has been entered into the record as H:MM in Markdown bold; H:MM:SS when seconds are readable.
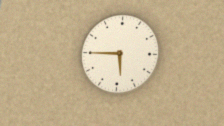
**5:45**
